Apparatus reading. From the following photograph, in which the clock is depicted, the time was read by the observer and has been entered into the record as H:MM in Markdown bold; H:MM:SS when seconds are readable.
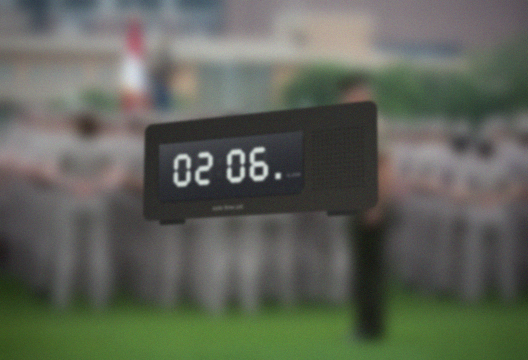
**2:06**
